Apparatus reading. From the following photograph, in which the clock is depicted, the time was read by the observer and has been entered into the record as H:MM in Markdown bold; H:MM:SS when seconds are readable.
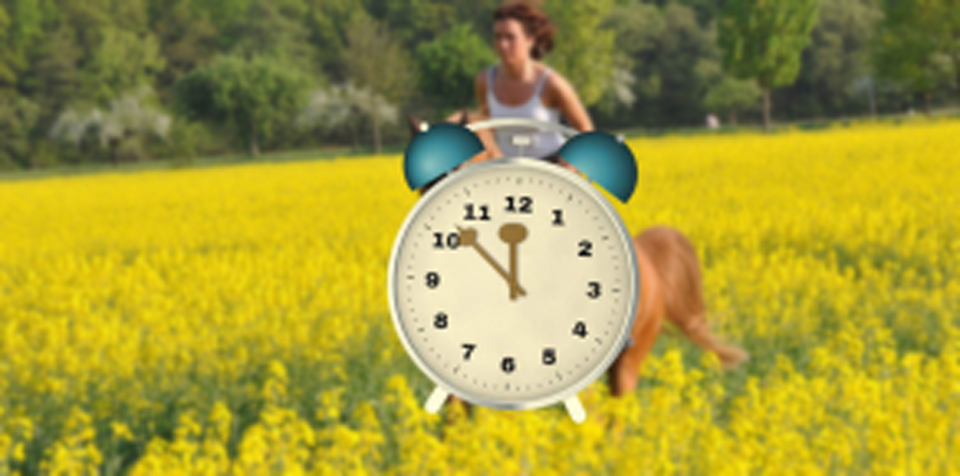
**11:52**
